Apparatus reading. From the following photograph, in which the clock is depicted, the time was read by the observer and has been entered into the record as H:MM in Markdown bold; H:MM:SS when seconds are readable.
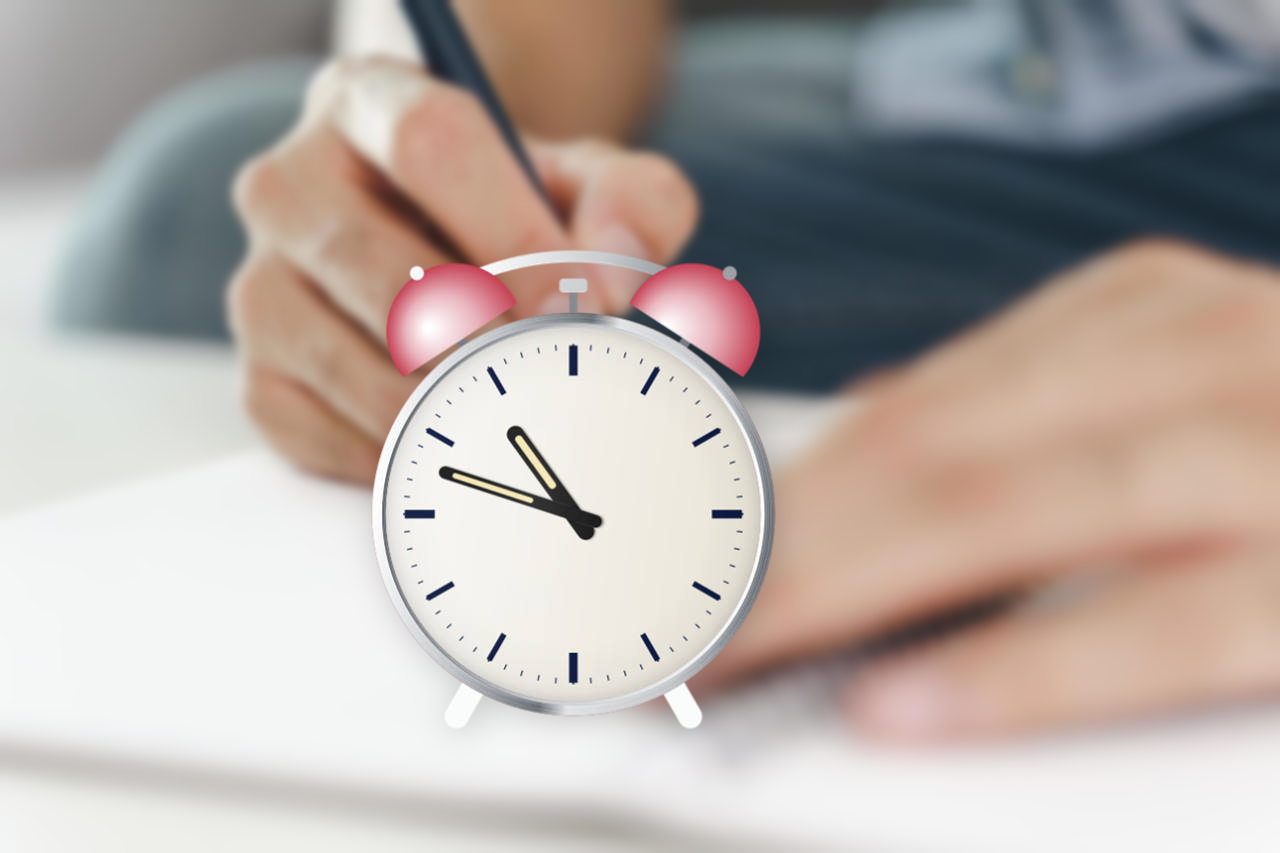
**10:48**
